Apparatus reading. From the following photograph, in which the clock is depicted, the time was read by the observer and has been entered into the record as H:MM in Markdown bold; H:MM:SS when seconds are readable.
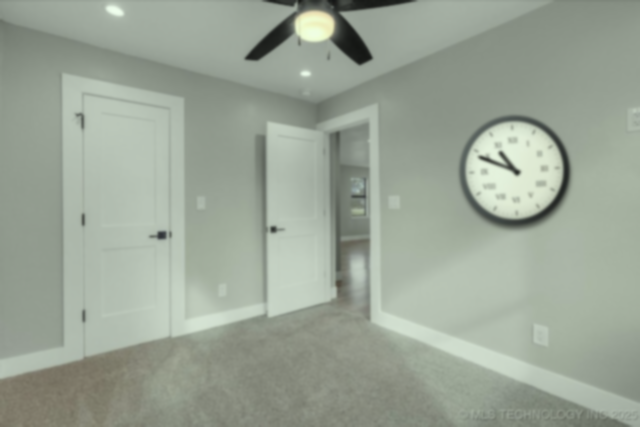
**10:49**
